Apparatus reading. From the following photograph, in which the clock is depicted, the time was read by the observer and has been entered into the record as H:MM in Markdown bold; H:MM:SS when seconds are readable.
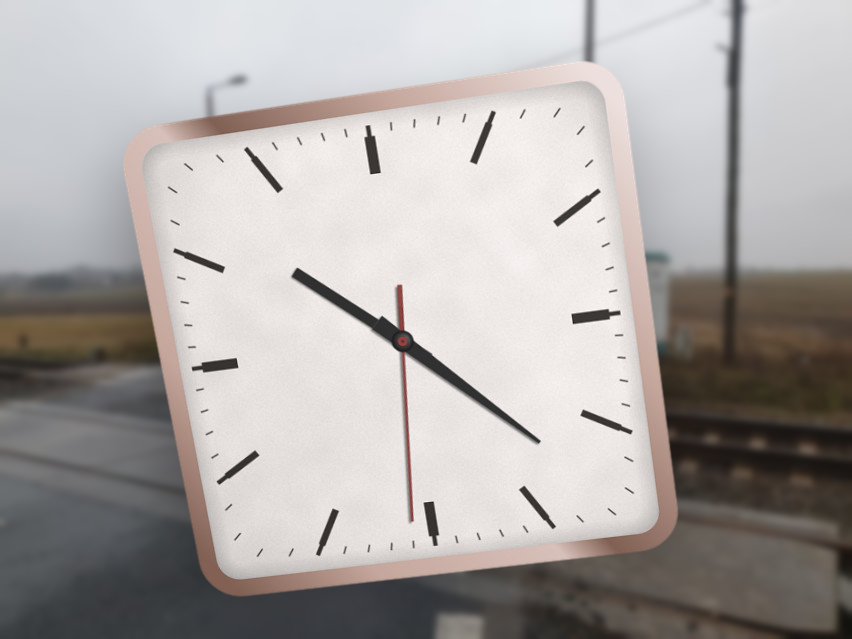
**10:22:31**
